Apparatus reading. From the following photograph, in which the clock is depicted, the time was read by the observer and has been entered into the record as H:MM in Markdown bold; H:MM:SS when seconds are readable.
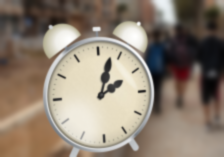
**2:03**
